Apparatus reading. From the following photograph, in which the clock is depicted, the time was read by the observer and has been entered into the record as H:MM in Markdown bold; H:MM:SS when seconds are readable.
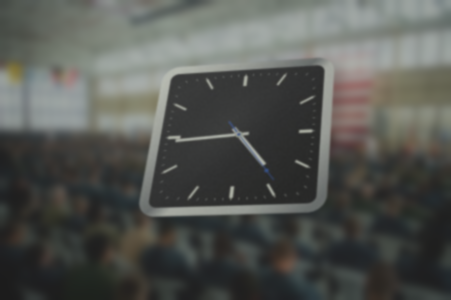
**4:44:24**
